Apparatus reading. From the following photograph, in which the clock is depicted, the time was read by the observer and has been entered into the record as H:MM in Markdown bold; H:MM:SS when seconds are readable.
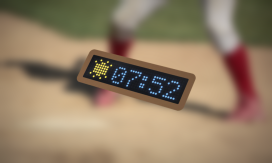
**7:52**
